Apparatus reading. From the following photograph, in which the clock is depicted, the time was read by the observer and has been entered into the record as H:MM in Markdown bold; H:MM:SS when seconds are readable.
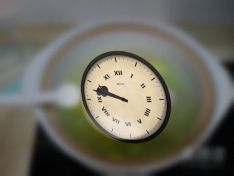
**9:48**
